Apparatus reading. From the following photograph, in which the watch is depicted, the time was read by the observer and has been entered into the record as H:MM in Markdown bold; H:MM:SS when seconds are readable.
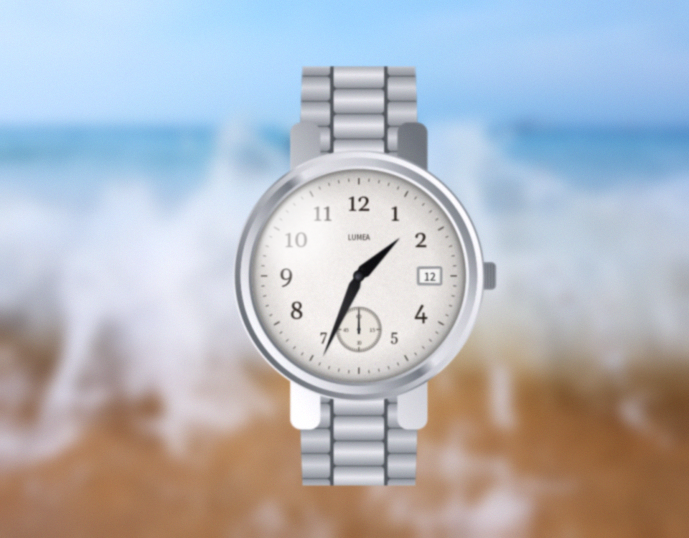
**1:34**
